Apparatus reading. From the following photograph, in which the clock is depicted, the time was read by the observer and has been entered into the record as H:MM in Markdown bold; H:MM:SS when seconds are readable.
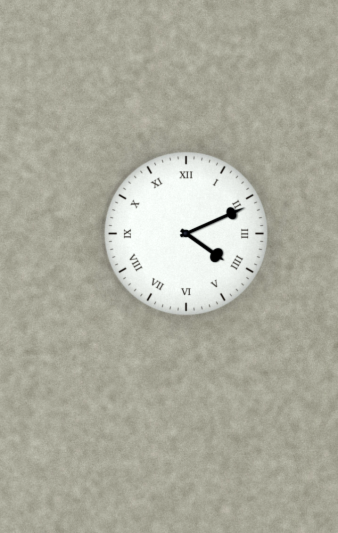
**4:11**
